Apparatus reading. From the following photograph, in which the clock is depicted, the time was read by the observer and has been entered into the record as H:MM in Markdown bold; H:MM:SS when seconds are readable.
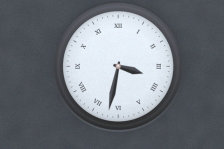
**3:32**
